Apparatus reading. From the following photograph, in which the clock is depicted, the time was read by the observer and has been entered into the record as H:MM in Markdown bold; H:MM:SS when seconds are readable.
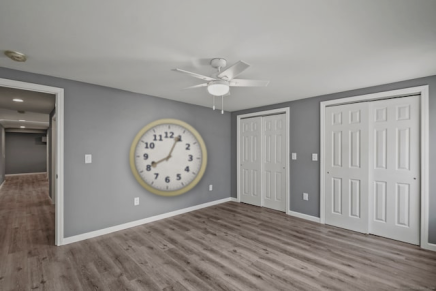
**8:04**
